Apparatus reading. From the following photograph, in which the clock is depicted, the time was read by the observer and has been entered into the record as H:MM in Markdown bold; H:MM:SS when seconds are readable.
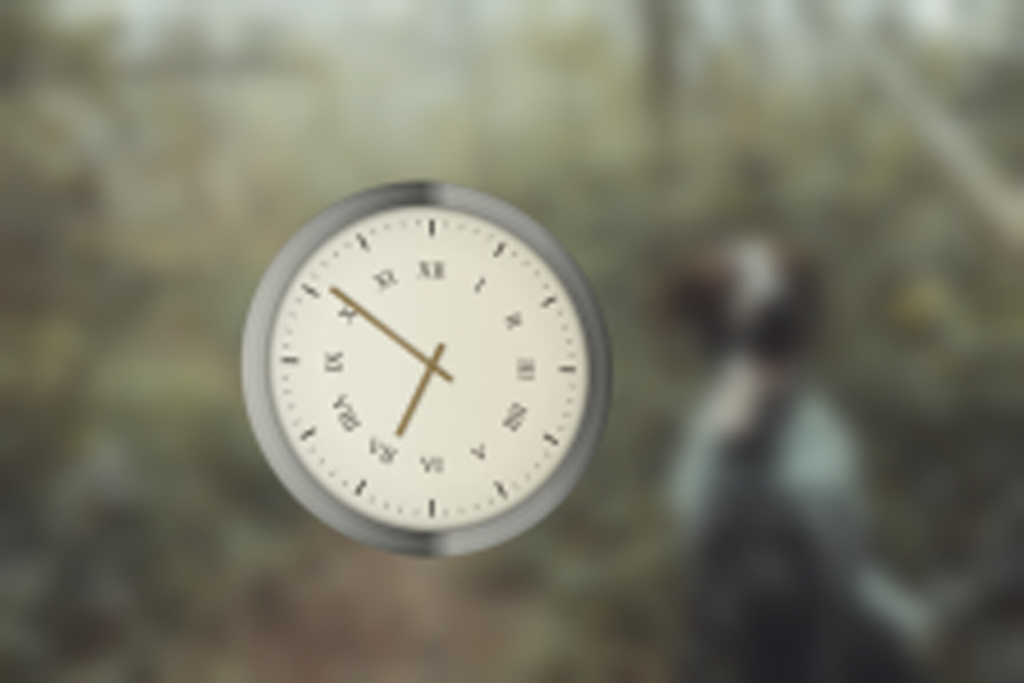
**6:51**
